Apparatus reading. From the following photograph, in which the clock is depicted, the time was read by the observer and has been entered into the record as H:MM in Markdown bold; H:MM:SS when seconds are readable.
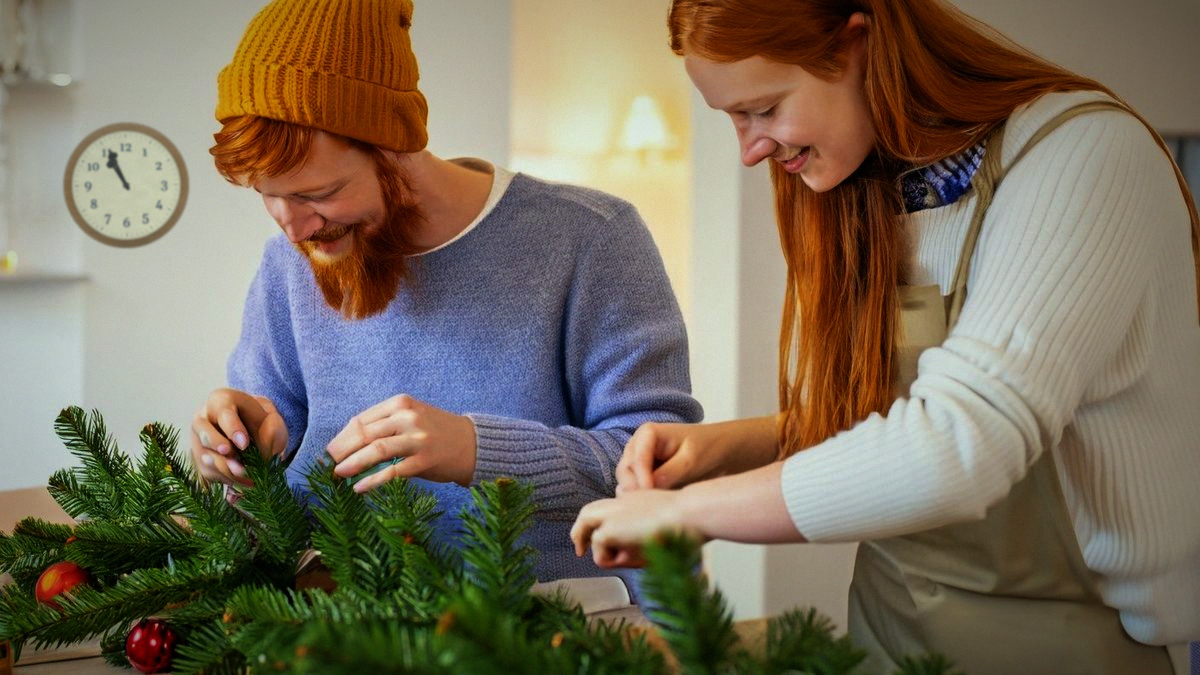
**10:56**
